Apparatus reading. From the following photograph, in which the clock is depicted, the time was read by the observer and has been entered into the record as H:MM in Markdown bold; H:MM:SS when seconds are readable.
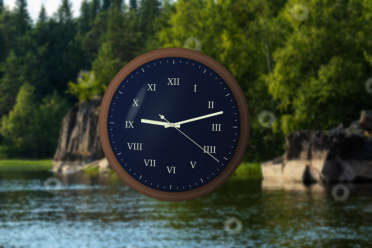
**9:12:21**
